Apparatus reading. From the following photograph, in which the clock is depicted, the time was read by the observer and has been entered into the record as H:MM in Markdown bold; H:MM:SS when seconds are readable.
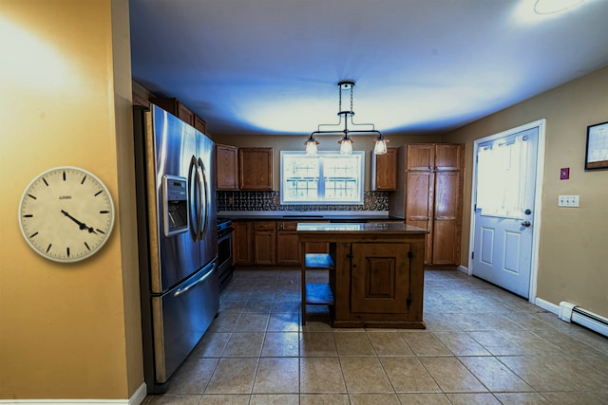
**4:21**
